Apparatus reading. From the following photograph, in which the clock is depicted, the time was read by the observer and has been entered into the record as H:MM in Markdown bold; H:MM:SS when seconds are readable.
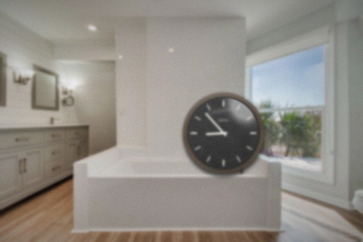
**8:53**
